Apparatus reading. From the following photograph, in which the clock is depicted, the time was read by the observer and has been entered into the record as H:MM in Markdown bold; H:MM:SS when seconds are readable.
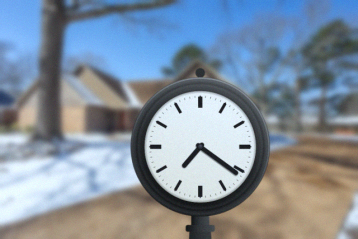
**7:21**
